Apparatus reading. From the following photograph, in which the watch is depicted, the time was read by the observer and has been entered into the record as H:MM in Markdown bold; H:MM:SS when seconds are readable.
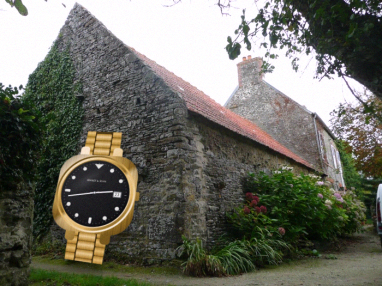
**2:43**
